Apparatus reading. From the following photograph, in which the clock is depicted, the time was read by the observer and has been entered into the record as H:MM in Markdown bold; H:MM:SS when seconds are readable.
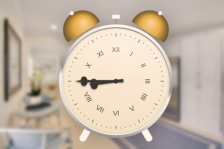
**8:45**
